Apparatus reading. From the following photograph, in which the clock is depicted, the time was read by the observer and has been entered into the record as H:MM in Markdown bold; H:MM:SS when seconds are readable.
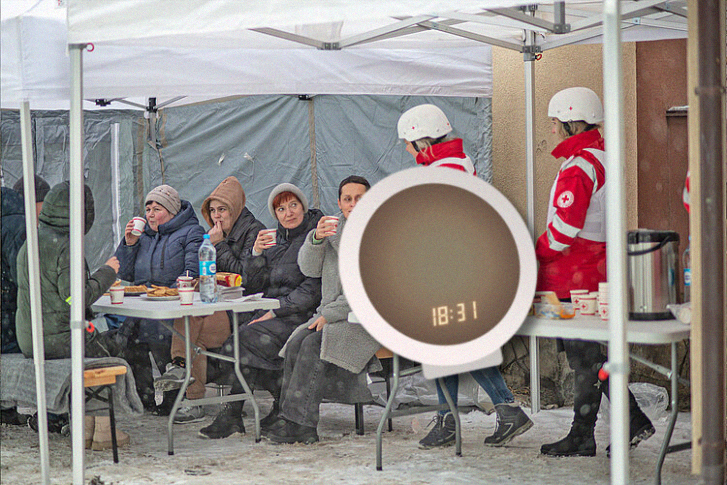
**18:31**
